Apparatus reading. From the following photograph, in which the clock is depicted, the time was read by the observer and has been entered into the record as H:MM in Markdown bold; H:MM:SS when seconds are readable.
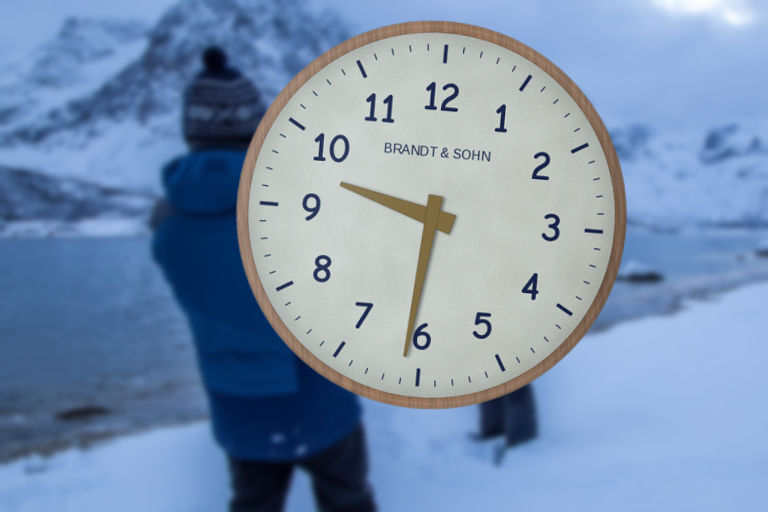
**9:31**
